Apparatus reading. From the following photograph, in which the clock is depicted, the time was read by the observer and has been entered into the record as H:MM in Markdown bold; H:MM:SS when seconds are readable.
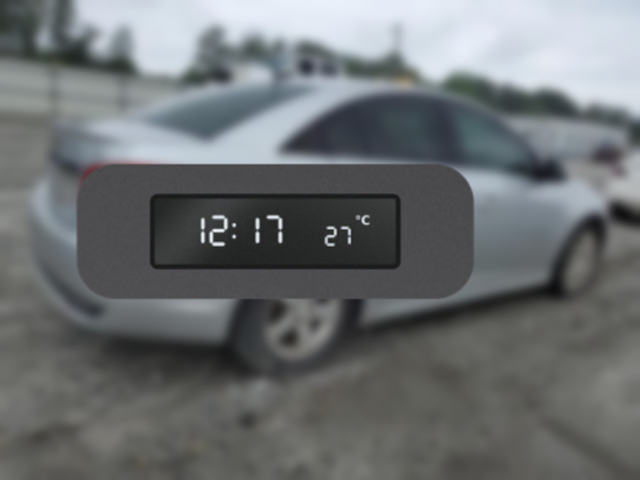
**12:17**
